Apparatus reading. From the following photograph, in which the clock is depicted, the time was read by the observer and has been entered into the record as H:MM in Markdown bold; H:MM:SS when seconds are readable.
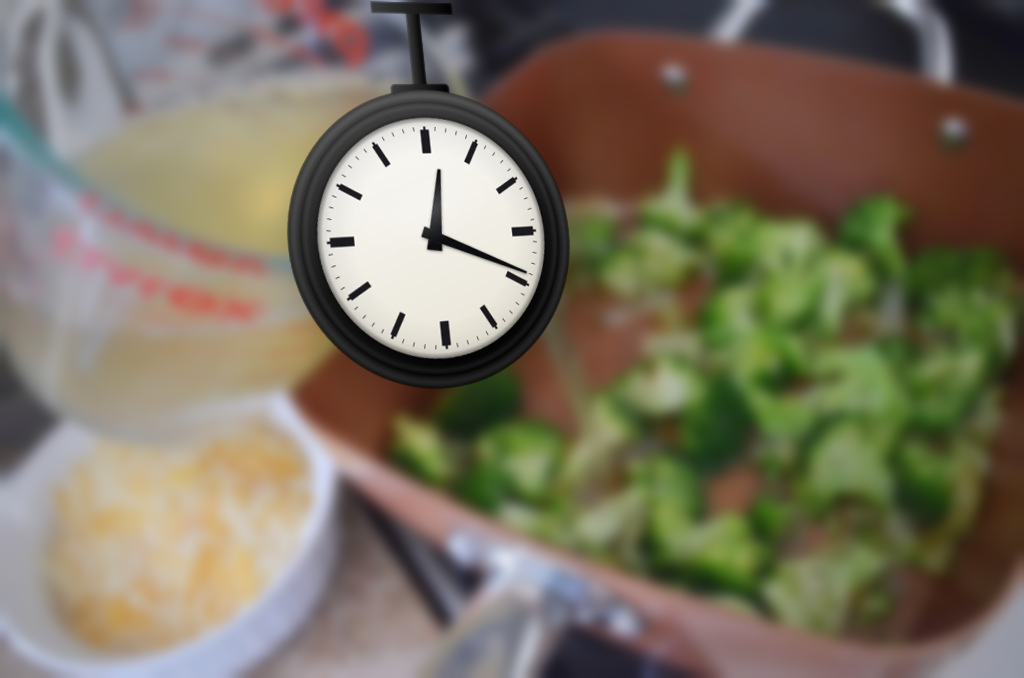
**12:19**
